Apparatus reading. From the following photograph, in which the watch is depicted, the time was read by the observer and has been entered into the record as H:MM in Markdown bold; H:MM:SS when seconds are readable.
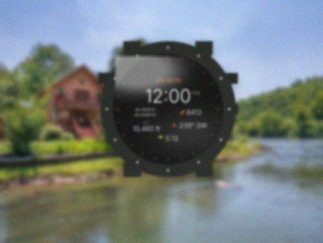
**12:00**
